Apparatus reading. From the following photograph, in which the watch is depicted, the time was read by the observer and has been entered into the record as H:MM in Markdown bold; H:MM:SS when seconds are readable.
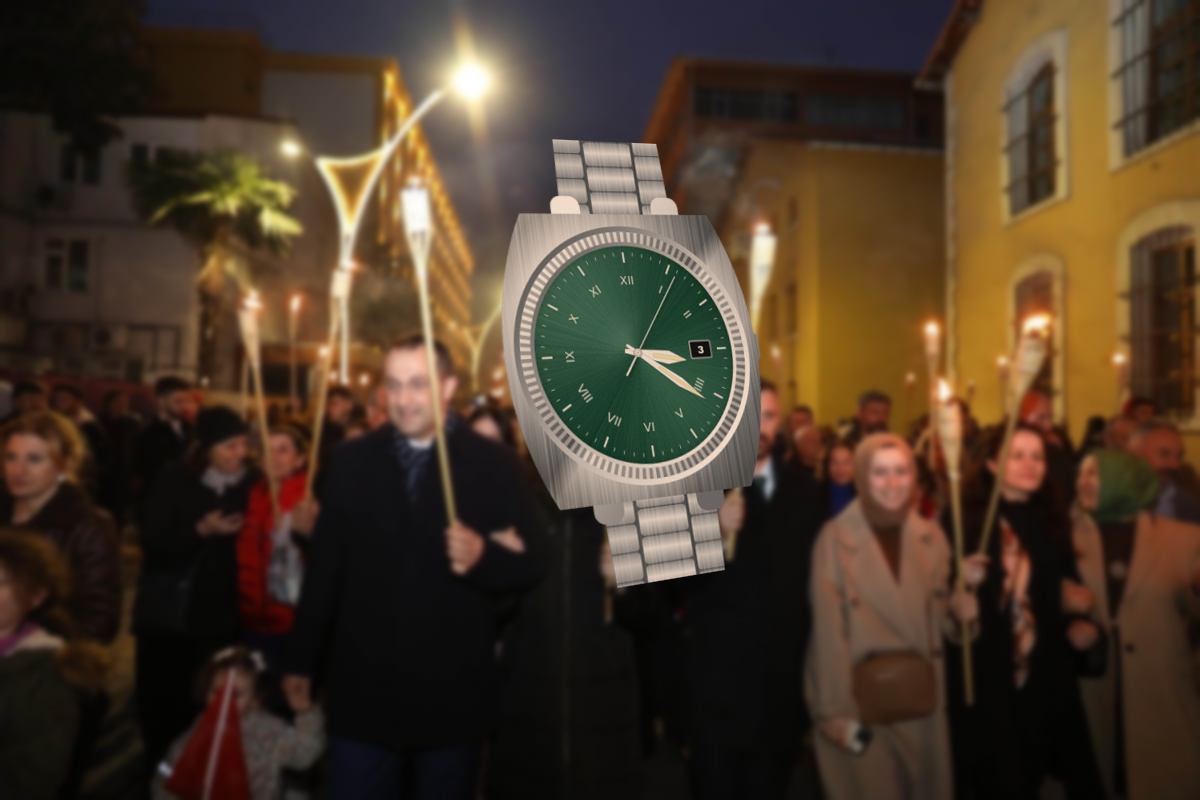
**3:21:06**
